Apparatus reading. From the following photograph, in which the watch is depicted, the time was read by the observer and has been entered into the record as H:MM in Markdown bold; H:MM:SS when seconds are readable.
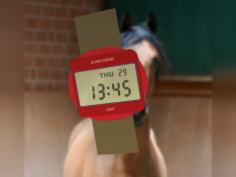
**13:45**
